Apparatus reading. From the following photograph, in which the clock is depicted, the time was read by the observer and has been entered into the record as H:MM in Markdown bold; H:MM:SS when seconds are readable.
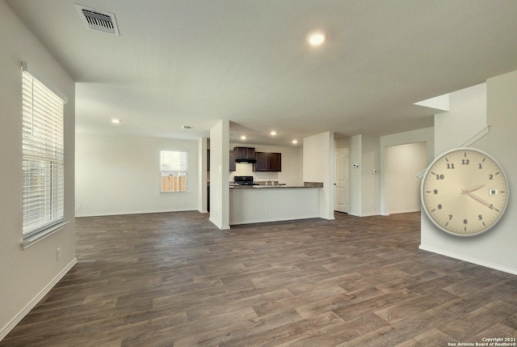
**2:20**
